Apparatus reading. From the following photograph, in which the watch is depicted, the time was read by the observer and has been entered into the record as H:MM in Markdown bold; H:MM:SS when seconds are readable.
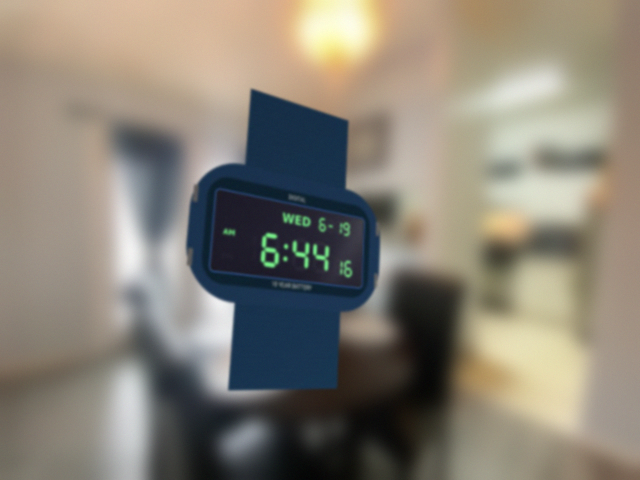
**6:44:16**
